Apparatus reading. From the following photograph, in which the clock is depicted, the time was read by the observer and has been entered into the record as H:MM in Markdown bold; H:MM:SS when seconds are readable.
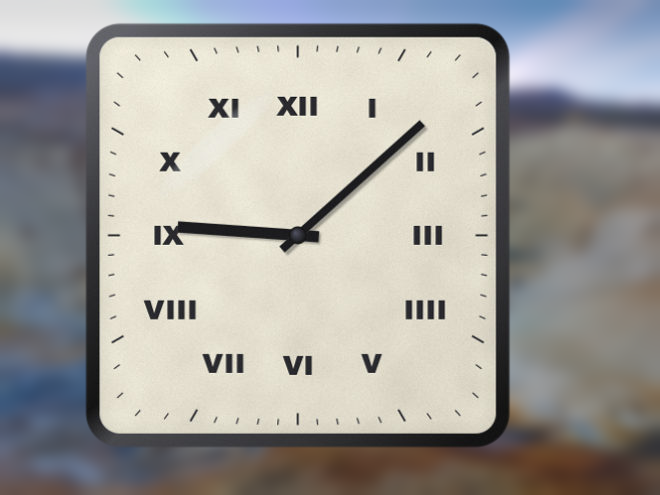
**9:08**
